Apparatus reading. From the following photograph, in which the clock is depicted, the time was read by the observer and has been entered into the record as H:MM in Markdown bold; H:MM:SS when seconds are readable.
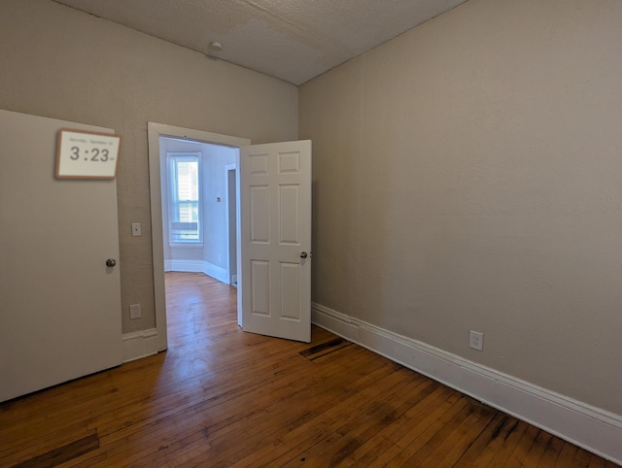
**3:23**
